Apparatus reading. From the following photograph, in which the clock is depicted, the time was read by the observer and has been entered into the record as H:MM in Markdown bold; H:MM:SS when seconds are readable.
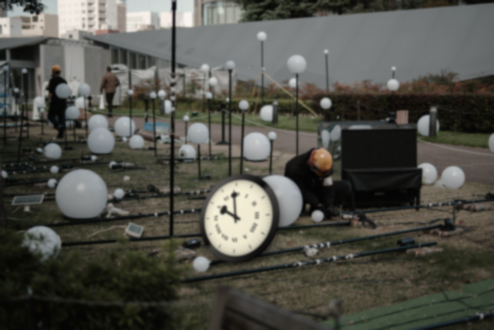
**9:59**
